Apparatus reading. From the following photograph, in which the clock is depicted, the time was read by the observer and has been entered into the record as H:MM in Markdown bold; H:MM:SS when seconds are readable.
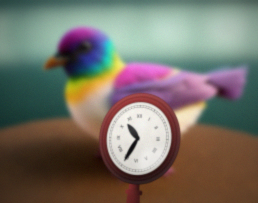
**10:35**
